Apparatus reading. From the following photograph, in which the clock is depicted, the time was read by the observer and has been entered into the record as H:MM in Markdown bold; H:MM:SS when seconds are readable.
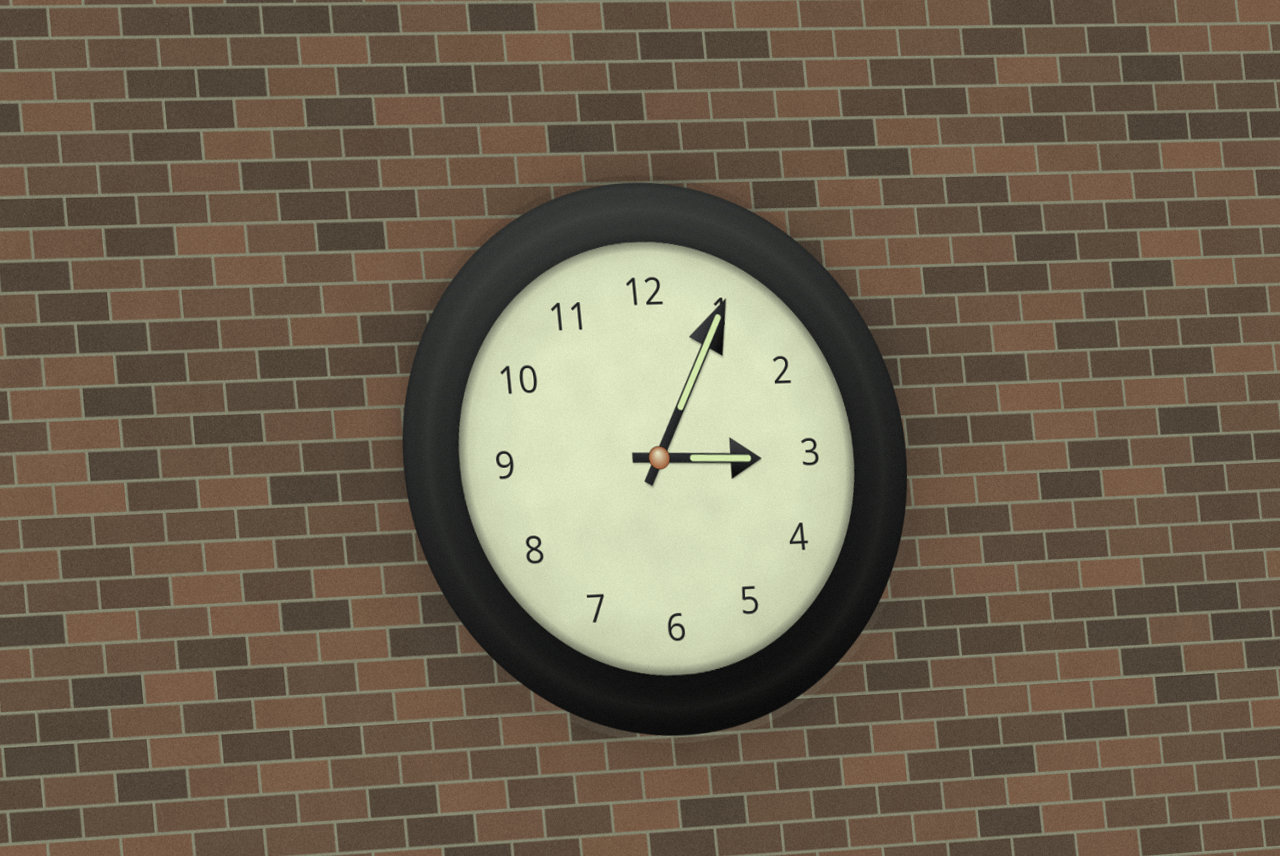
**3:05**
